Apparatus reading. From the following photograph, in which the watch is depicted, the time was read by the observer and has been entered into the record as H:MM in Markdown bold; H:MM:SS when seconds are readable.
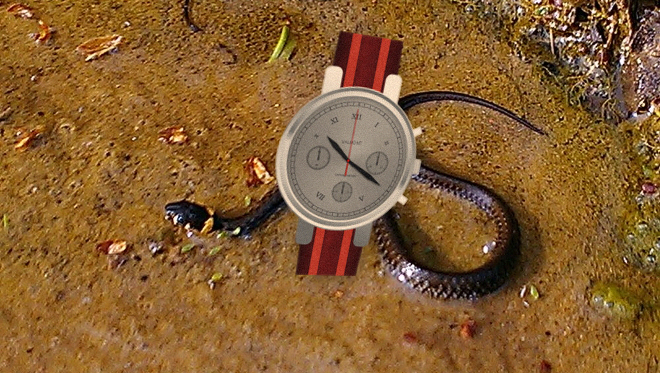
**10:20**
